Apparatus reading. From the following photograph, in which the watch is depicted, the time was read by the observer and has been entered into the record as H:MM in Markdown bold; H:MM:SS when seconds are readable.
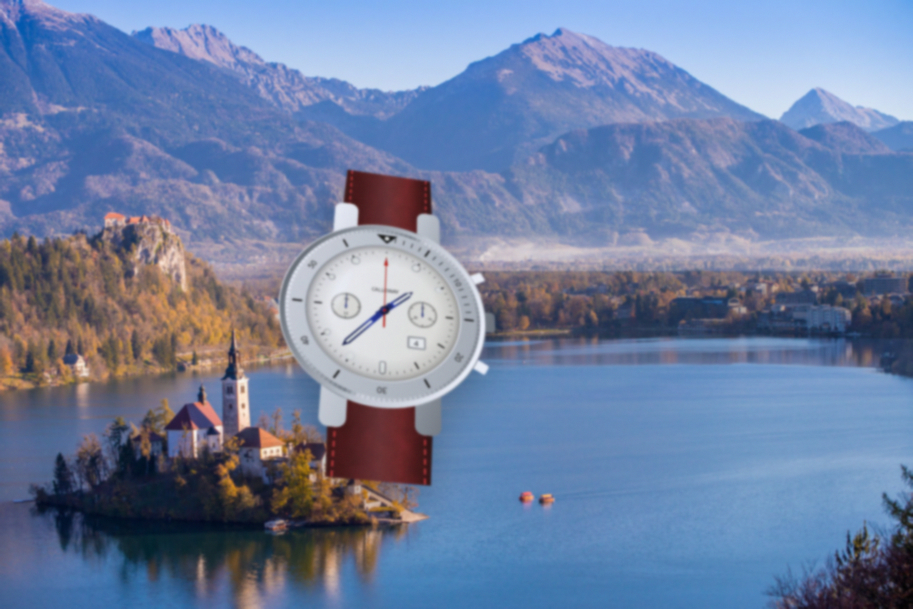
**1:37**
